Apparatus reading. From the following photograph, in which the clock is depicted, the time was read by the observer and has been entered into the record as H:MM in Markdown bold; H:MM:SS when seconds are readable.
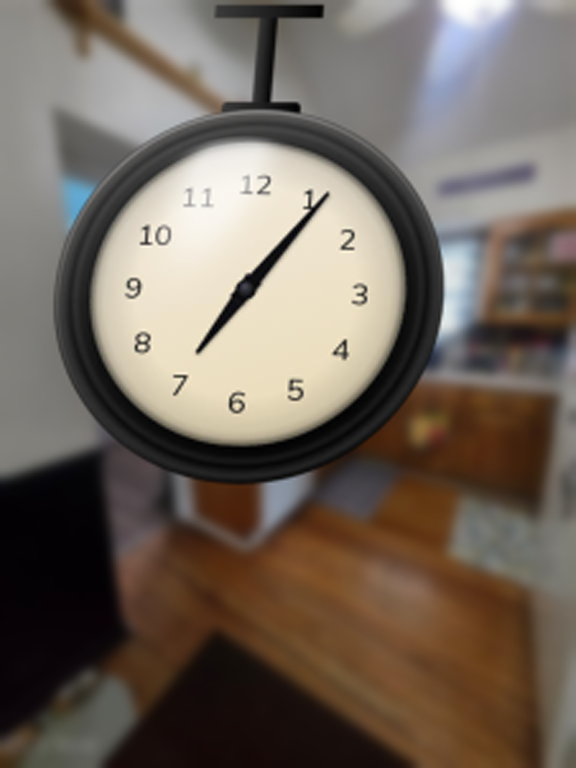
**7:06**
